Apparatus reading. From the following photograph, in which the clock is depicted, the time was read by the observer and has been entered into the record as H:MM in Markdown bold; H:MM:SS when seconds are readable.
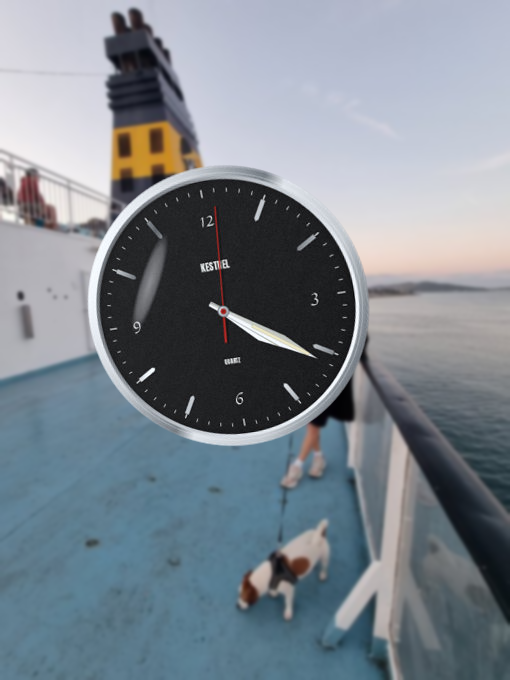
**4:21:01**
